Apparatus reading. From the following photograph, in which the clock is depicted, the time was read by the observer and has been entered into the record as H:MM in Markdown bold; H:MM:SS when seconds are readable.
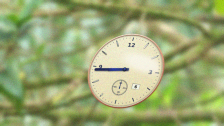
**8:44**
